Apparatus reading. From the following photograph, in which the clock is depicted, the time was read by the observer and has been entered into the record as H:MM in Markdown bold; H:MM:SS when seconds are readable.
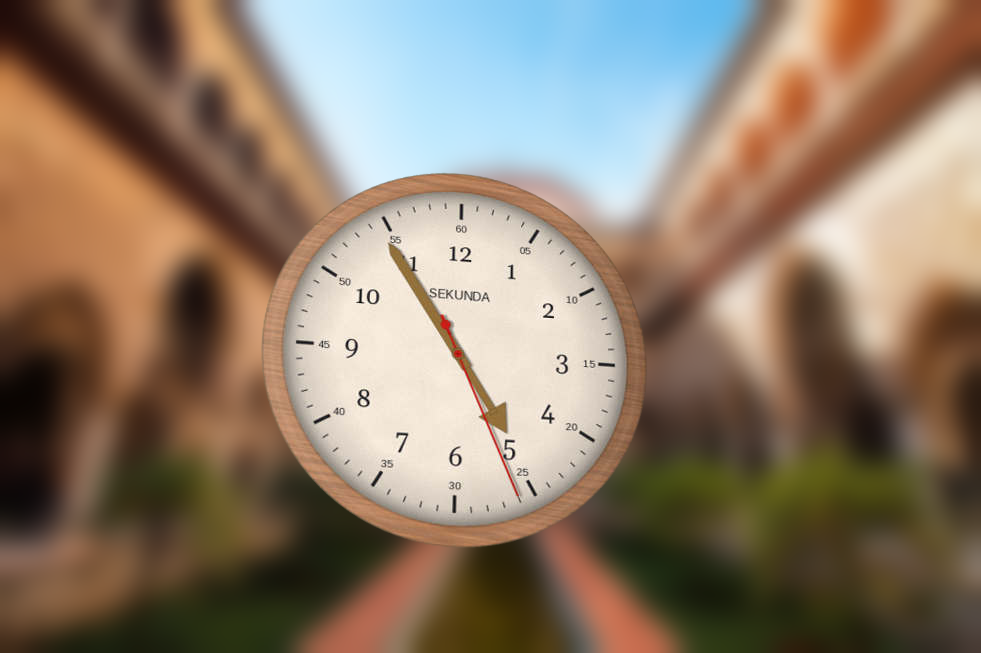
**4:54:26**
